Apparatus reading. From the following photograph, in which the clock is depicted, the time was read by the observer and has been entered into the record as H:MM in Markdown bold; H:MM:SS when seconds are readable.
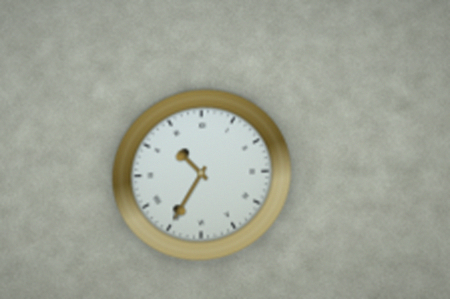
**10:35**
